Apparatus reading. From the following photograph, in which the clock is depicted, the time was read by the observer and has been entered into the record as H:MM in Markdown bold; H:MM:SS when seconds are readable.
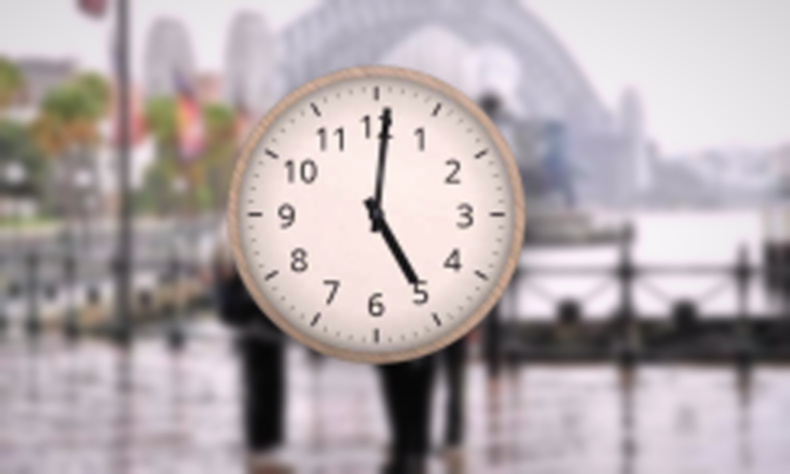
**5:01**
